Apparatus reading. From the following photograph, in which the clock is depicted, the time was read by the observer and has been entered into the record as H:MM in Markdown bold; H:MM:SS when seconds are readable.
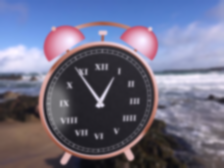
**12:54**
